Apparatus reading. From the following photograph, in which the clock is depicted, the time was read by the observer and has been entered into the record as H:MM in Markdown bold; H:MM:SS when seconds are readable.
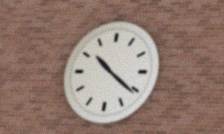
**10:21**
